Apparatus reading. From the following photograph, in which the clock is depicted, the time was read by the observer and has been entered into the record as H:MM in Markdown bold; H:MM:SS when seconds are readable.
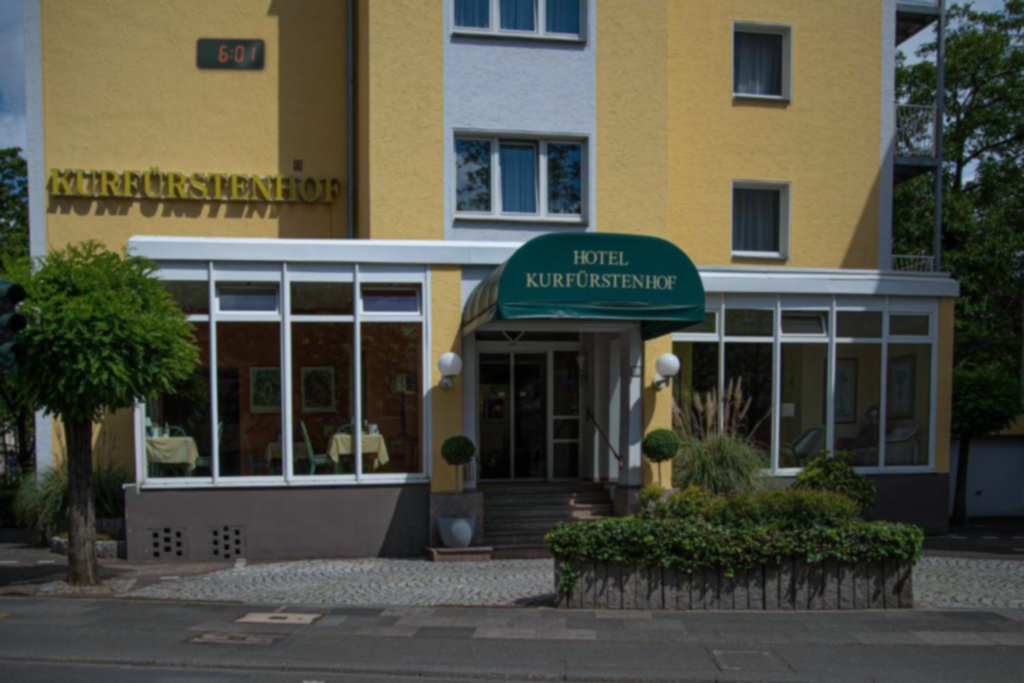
**6:01**
